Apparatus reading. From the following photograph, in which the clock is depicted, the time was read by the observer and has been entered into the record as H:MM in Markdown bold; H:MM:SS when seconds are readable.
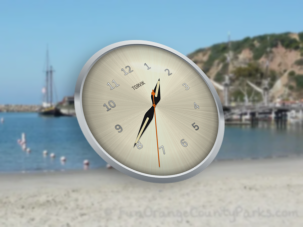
**1:40:36**
